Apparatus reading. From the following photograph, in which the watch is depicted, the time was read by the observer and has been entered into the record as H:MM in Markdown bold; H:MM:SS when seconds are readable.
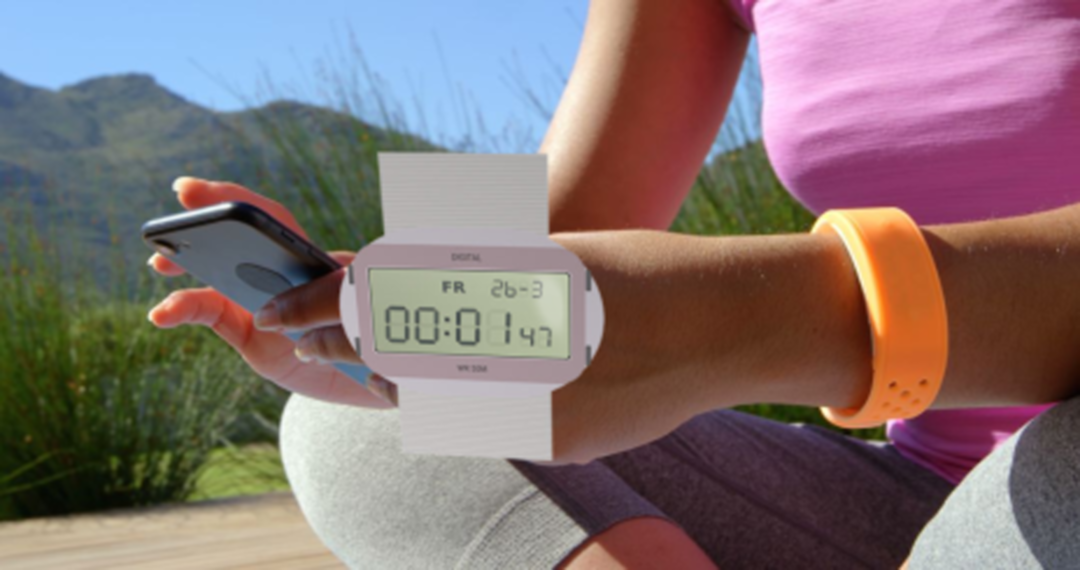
**0:01:47**
